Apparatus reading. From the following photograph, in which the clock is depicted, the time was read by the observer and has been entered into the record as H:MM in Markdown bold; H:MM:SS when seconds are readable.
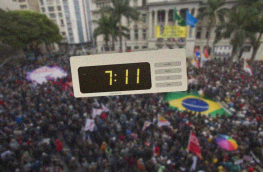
**7:11**
